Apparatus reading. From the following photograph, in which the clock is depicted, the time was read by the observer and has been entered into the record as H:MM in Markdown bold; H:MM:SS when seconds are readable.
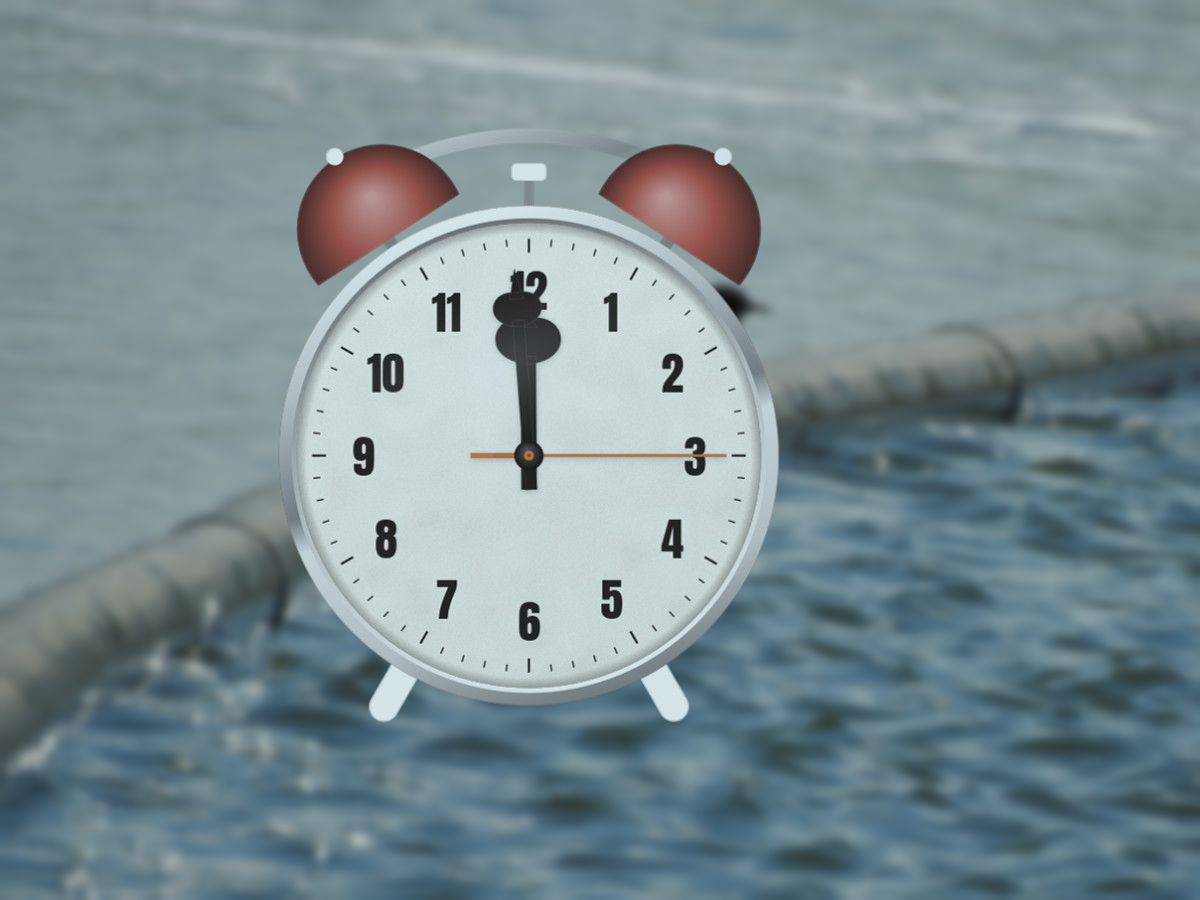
**11:59:15**
